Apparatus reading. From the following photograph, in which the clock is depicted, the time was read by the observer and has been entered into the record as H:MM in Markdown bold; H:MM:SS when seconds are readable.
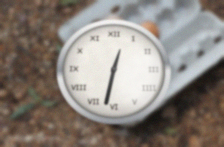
**12:32**
